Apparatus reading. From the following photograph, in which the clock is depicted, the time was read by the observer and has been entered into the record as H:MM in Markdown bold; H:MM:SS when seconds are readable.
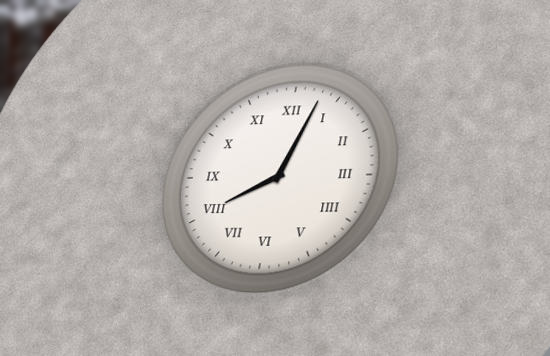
**8:03**
